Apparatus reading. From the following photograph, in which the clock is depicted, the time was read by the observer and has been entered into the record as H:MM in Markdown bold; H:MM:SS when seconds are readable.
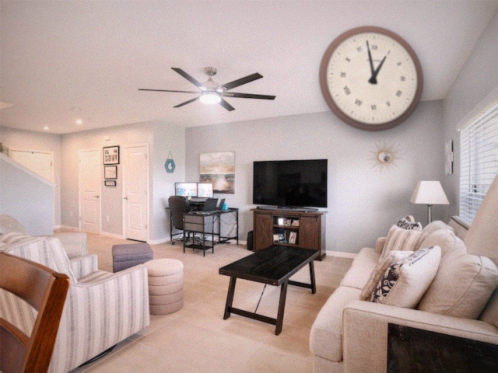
**12:58**
